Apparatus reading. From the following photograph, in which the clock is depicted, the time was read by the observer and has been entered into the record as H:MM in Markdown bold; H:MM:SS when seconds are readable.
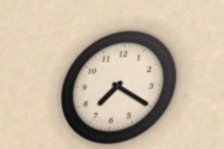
**7:20**
